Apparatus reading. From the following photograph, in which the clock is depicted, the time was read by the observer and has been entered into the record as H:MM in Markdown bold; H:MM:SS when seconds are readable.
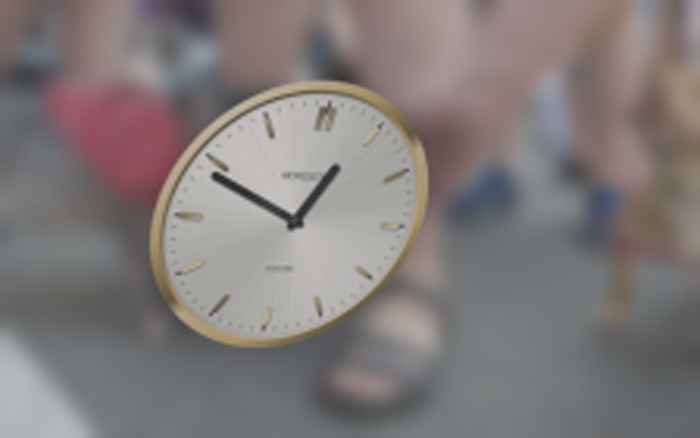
**12:49**
